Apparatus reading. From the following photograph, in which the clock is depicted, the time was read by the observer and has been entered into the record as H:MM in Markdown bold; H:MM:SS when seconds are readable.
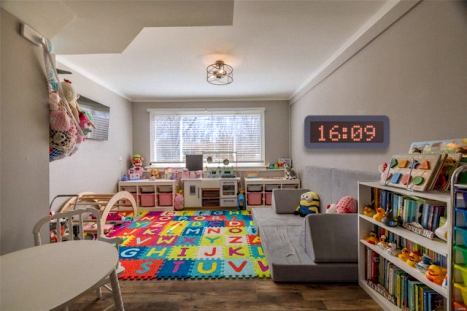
**16:09**
